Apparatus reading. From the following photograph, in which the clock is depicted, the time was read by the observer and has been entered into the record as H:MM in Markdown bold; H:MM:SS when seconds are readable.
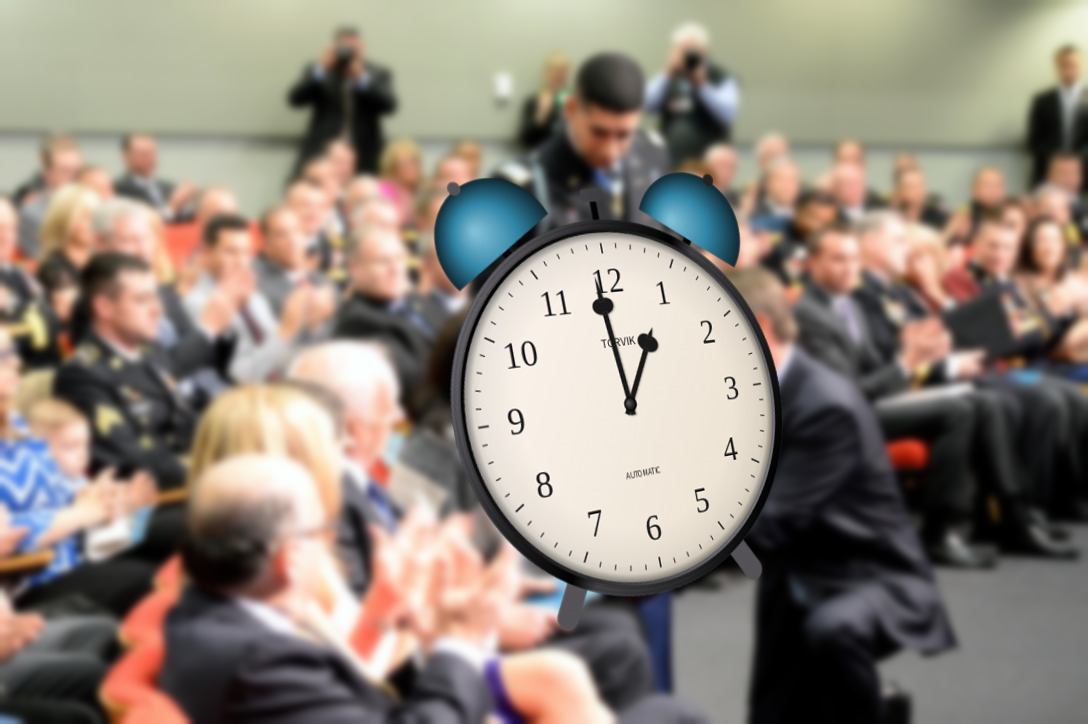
**12:59**
